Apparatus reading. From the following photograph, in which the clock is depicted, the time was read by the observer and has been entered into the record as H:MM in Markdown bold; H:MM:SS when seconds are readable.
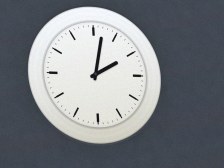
**2:02**
